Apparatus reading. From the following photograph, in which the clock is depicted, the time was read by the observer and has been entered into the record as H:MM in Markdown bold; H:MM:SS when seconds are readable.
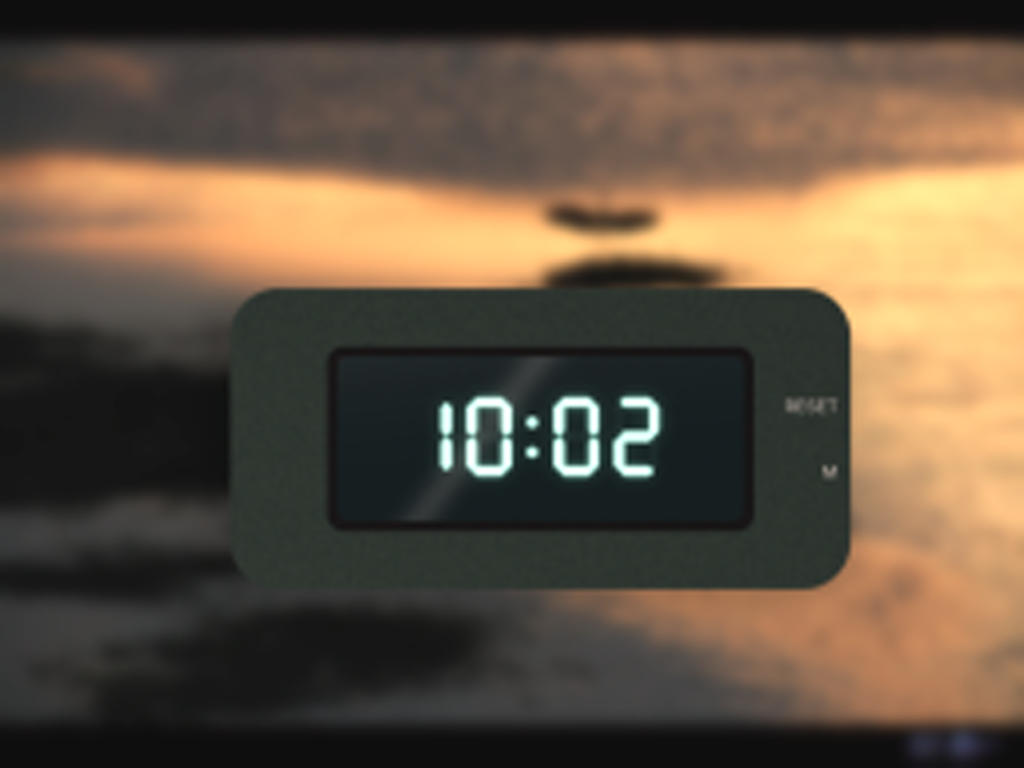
**10:02**
